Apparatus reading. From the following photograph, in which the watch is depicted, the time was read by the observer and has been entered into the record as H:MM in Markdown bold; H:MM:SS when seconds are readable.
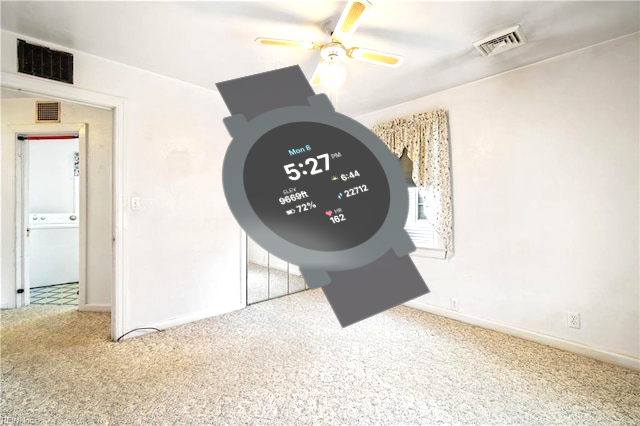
**5:27**
